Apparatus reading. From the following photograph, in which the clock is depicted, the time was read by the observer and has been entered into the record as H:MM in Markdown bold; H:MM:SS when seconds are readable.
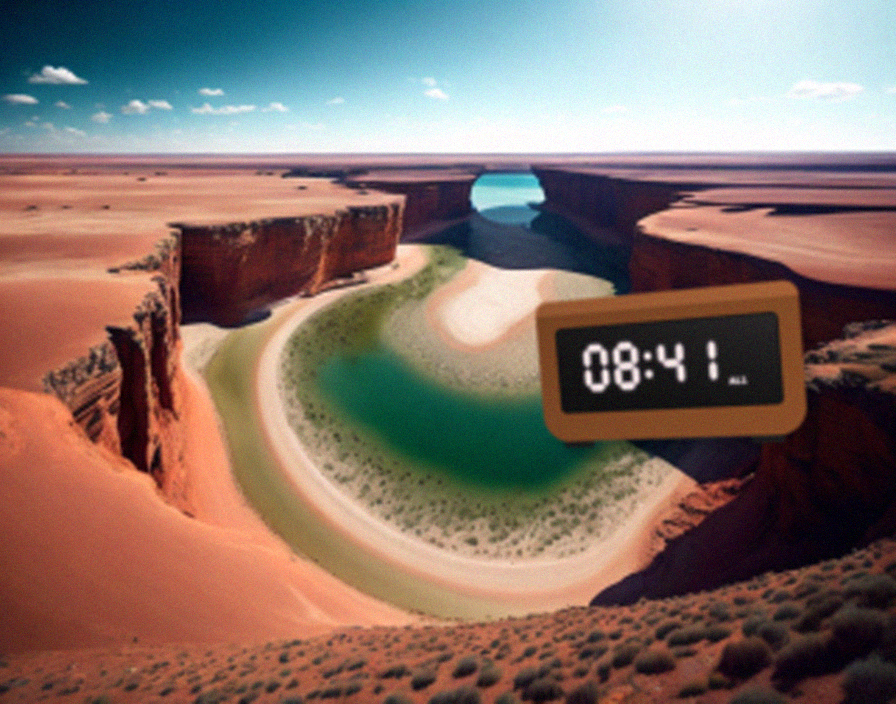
**8:41**
